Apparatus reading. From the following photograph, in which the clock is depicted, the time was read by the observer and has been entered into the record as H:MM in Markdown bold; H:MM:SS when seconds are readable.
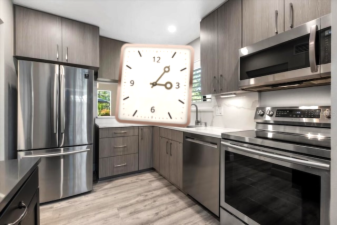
**3:06**
